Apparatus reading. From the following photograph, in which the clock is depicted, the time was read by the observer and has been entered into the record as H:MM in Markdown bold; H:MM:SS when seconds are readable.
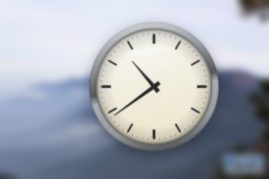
**10:39**
